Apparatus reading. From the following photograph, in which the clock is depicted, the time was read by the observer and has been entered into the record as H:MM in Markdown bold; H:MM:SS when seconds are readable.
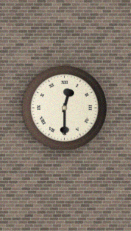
**12:30**
